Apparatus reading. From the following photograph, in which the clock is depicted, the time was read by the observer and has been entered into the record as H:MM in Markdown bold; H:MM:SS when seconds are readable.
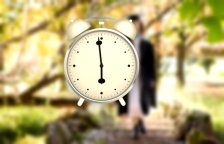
**5:59**
